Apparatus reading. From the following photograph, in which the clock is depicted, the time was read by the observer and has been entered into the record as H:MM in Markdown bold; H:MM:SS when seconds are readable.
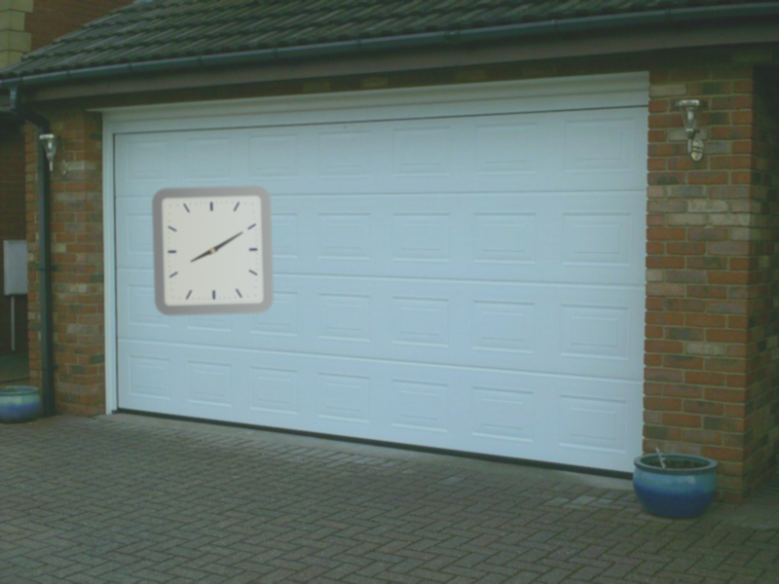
**8:10**
